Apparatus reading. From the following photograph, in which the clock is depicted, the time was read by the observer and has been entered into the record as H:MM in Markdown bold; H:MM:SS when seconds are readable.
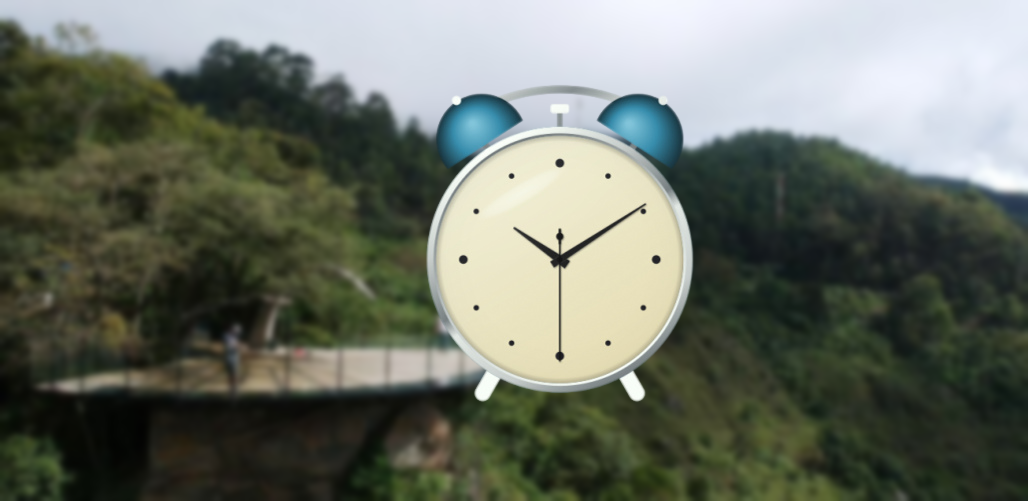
**10:09:30**
